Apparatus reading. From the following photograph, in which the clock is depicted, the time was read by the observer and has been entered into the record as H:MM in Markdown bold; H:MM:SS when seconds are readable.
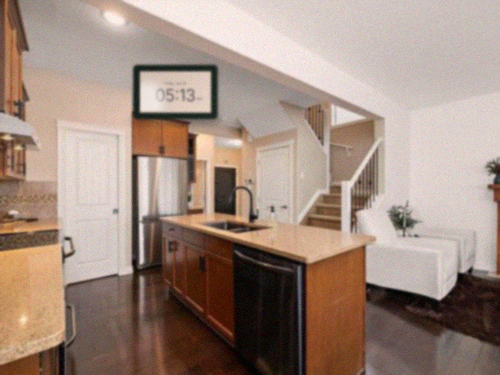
**5:13**
